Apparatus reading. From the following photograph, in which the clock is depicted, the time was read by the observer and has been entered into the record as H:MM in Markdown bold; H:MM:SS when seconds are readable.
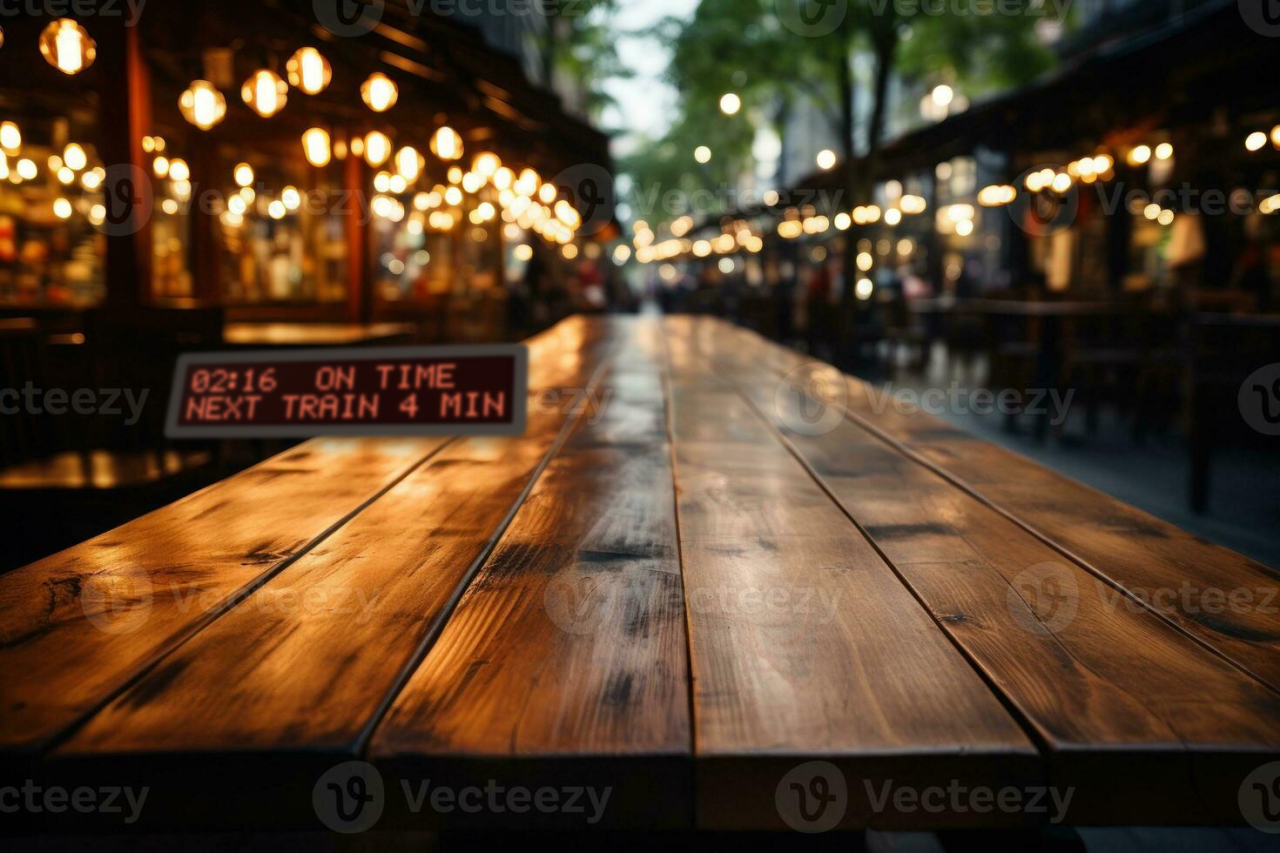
**2:16**
